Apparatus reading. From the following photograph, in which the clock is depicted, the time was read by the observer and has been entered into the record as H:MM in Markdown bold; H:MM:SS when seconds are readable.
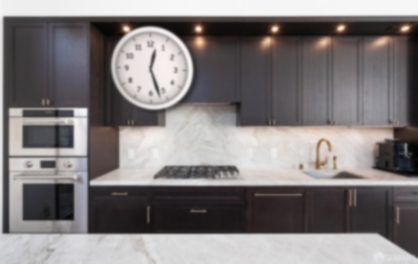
**12:27**
